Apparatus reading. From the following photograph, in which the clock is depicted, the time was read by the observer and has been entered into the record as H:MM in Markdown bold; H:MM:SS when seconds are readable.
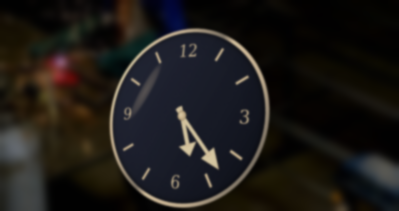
**5:23**
